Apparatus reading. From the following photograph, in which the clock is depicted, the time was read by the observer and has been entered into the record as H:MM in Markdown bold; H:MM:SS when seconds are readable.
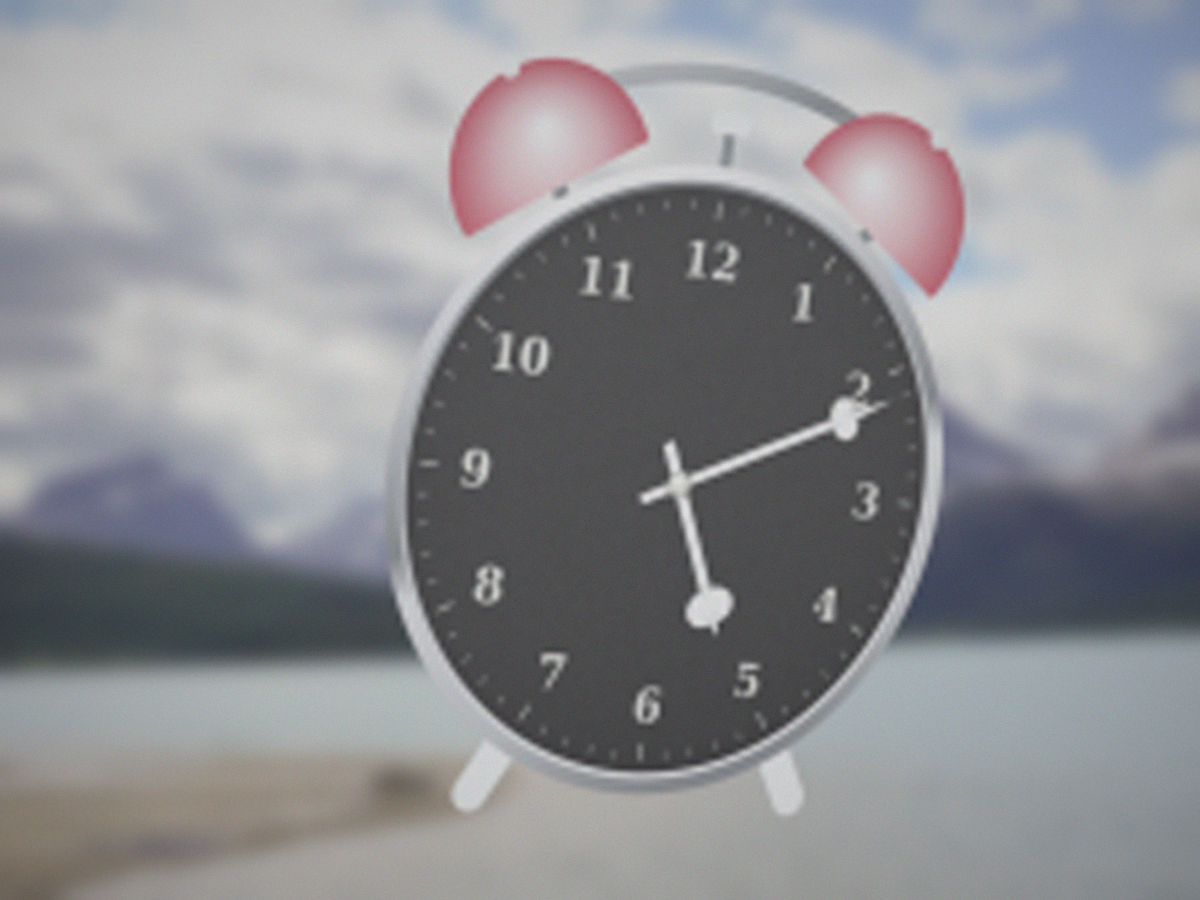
**5:11**
